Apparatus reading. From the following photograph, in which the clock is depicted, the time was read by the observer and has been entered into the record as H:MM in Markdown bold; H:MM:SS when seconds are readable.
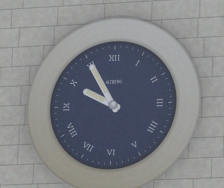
**9:55**
